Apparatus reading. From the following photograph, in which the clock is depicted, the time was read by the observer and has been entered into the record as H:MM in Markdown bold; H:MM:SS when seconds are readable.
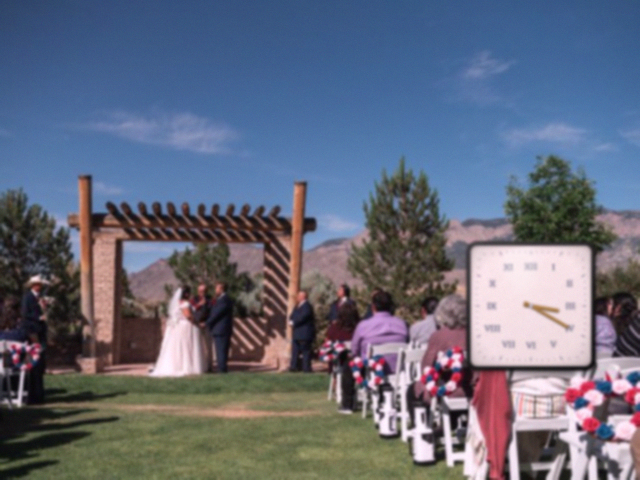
**3:20**
